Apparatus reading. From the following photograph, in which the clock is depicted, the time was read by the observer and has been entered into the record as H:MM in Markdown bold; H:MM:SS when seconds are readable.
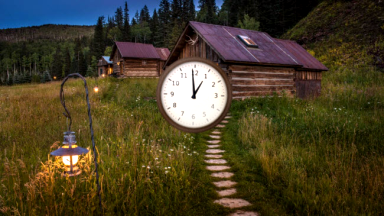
**12:59**
